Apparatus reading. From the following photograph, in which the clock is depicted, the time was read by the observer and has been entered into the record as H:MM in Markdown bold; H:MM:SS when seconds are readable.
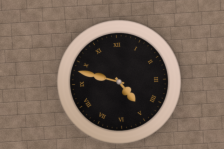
**4:48**
